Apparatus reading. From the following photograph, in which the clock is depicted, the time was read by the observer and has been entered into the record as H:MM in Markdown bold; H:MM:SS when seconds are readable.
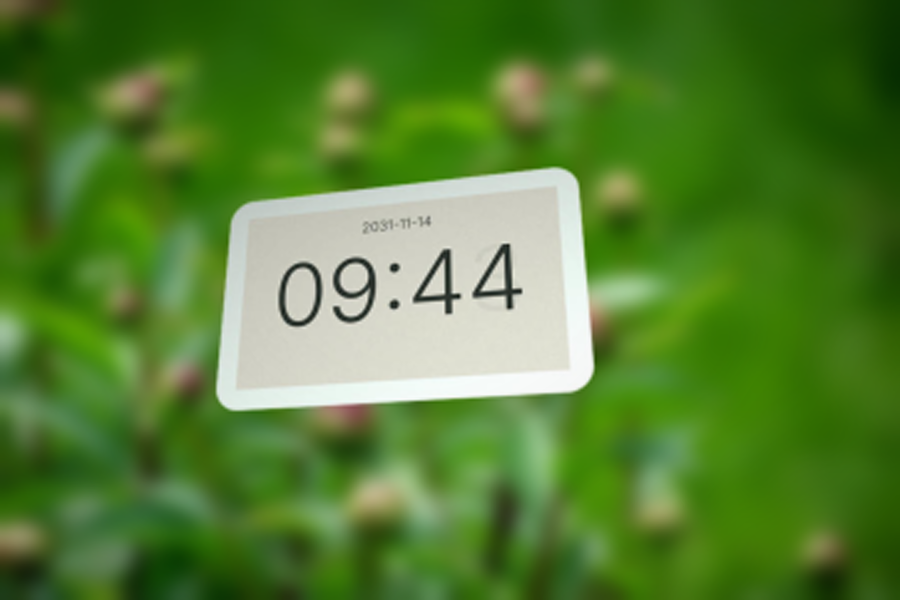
**9:44**
